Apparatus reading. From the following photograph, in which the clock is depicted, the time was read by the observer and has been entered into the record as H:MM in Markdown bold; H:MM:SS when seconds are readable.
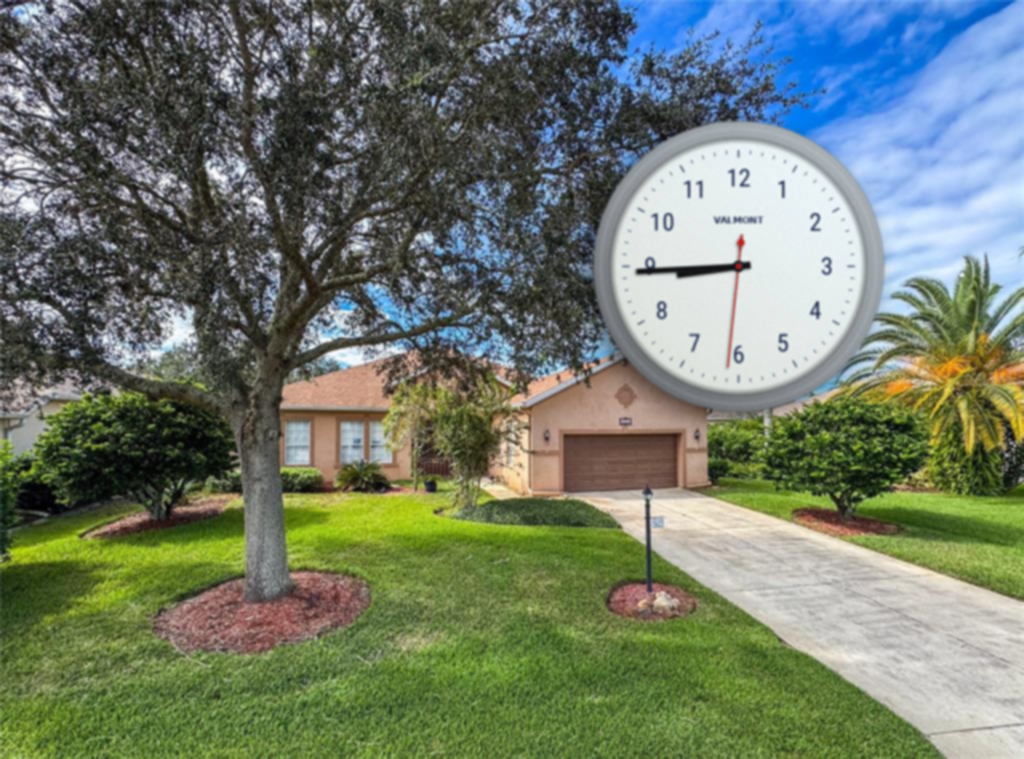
**8:44:31**
